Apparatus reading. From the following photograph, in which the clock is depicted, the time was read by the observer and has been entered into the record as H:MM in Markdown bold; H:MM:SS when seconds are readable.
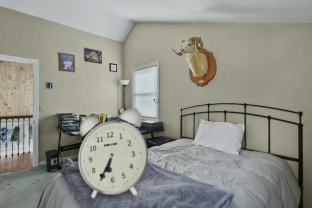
**6:35**
